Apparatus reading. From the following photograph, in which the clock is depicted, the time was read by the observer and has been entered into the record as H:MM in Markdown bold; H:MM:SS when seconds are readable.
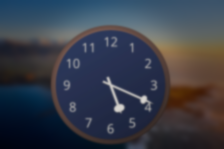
**5:19**
